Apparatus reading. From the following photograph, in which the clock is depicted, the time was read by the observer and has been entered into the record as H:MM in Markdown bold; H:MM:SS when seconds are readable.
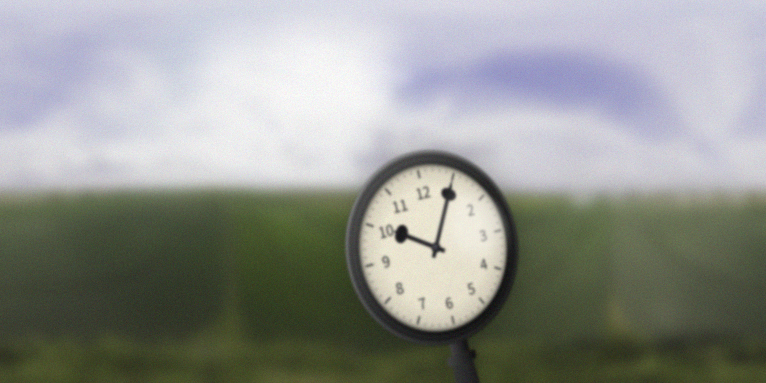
**10:05**
